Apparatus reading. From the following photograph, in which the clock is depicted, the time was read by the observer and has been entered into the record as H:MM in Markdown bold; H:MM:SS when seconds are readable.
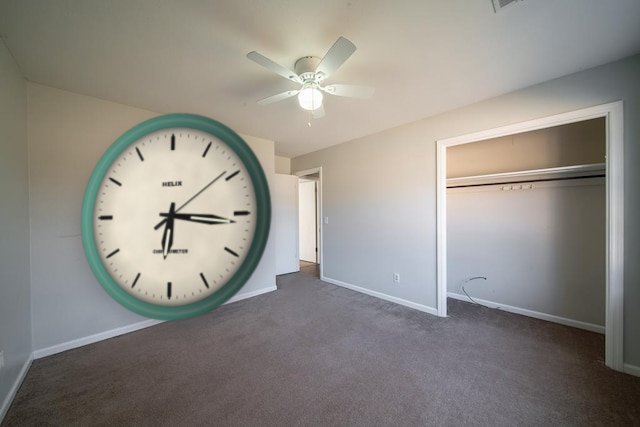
**6:16:09**
